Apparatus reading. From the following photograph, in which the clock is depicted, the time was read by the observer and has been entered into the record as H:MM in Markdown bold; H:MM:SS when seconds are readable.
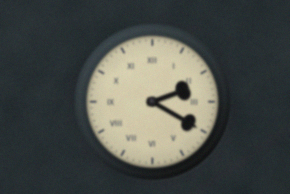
**2:20**
